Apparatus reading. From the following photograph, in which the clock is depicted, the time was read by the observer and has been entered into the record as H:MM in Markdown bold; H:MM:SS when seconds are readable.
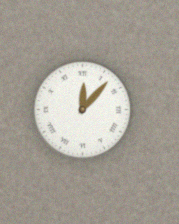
**12:07**
